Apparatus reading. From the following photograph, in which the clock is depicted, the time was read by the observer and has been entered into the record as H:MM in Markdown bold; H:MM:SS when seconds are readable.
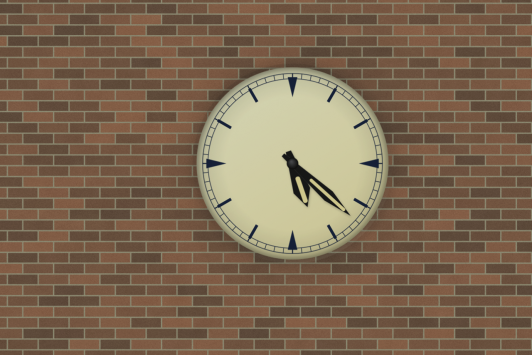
**5:22**
